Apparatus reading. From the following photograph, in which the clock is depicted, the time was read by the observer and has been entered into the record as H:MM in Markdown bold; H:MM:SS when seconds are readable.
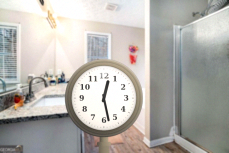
**12:28**
